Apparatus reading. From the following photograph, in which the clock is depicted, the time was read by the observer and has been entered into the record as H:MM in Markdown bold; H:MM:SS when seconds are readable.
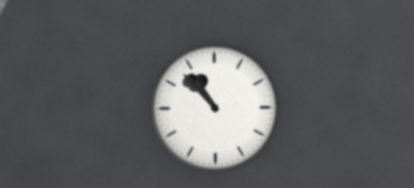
**10:53**
